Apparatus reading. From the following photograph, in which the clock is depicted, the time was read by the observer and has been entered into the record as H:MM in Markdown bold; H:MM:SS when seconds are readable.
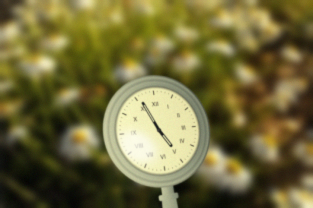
**4:56**
